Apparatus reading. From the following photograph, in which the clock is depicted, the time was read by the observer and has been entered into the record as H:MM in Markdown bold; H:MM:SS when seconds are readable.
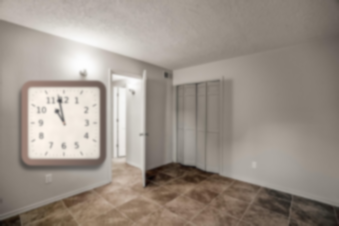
**10:58**
